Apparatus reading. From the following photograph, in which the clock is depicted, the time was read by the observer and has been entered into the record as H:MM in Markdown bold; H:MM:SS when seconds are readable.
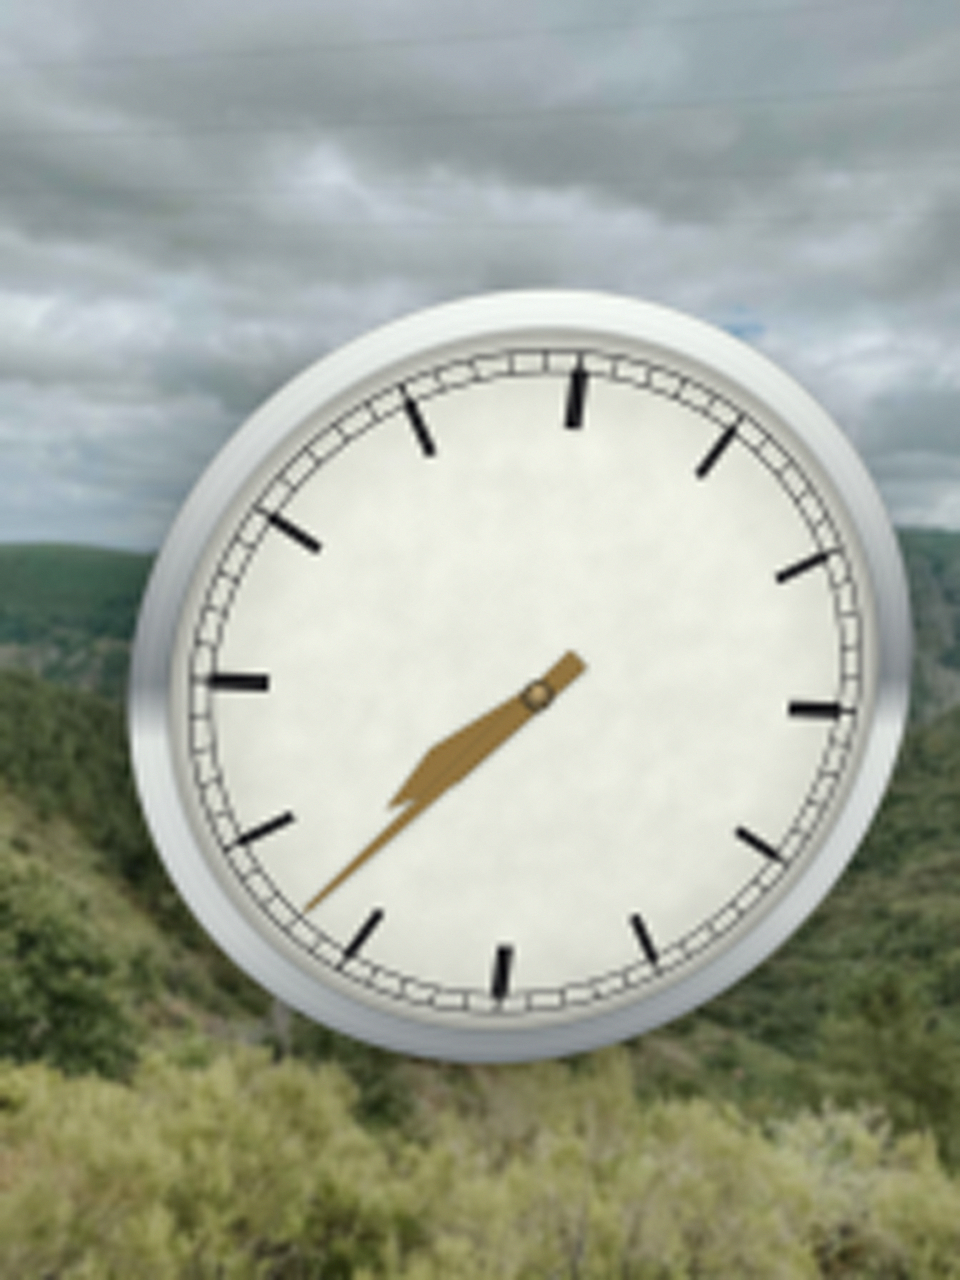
**7:37**
